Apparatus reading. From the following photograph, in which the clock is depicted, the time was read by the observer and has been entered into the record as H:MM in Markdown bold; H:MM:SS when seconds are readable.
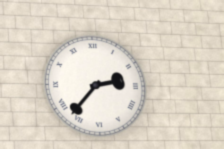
**2:37**
